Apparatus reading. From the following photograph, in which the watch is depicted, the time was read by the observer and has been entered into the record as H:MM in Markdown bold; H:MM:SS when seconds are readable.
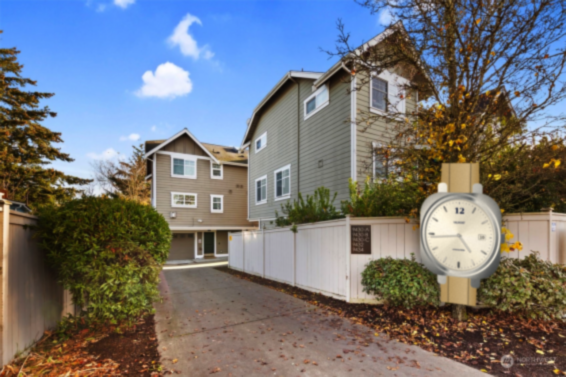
**4:44**
